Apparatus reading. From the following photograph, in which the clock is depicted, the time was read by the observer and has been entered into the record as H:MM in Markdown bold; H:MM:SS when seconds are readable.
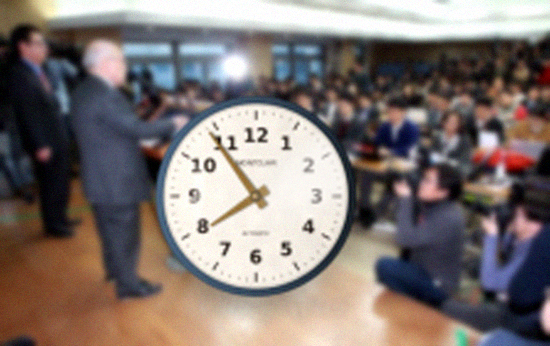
**7:54**
